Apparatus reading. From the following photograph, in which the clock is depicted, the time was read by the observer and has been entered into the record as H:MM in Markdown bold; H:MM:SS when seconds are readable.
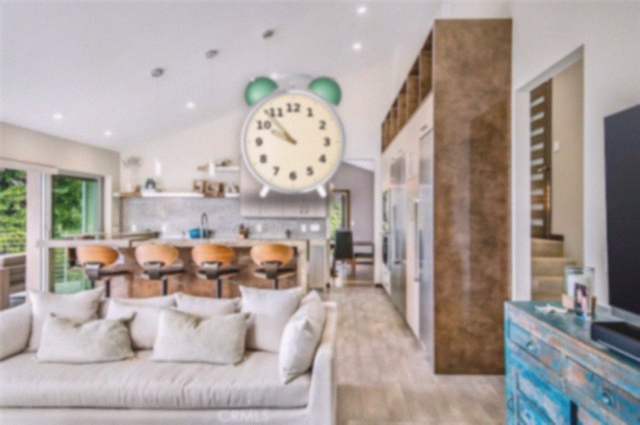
**9:53**
